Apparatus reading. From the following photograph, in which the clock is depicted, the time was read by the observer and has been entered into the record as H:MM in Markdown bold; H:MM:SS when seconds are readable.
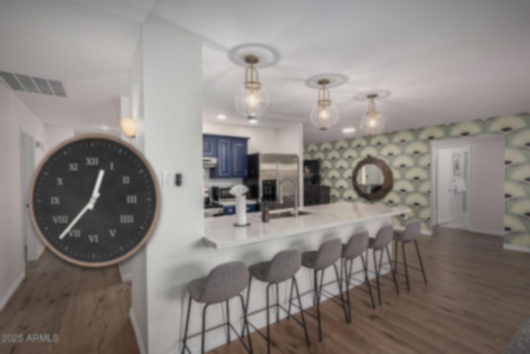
**12:37**
